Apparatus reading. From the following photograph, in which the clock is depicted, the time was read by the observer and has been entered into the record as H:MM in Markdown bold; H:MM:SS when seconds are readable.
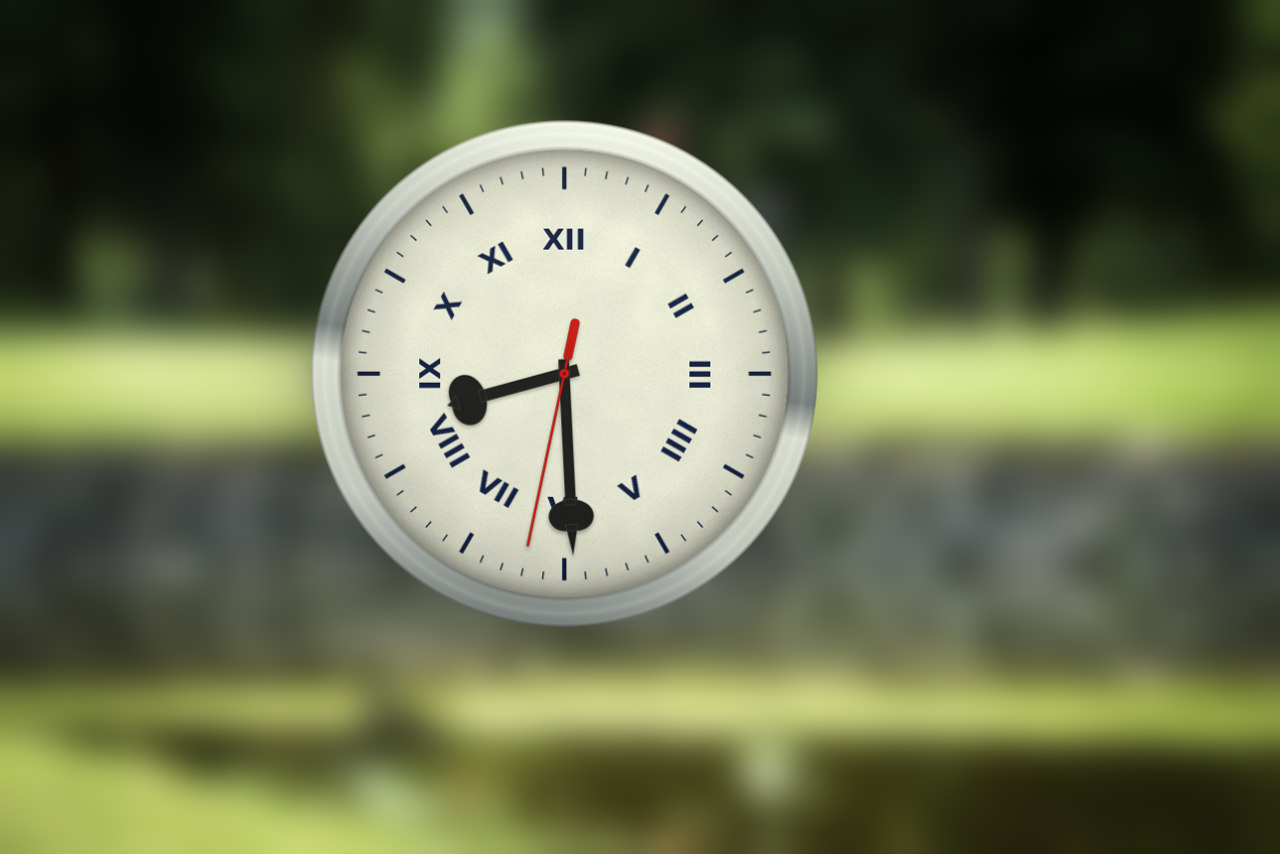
**8:29:32**
